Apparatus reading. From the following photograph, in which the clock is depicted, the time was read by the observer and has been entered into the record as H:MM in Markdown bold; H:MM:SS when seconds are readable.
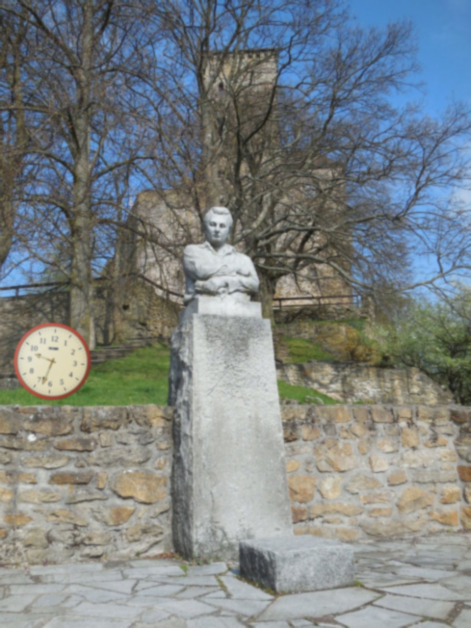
**9:33**
